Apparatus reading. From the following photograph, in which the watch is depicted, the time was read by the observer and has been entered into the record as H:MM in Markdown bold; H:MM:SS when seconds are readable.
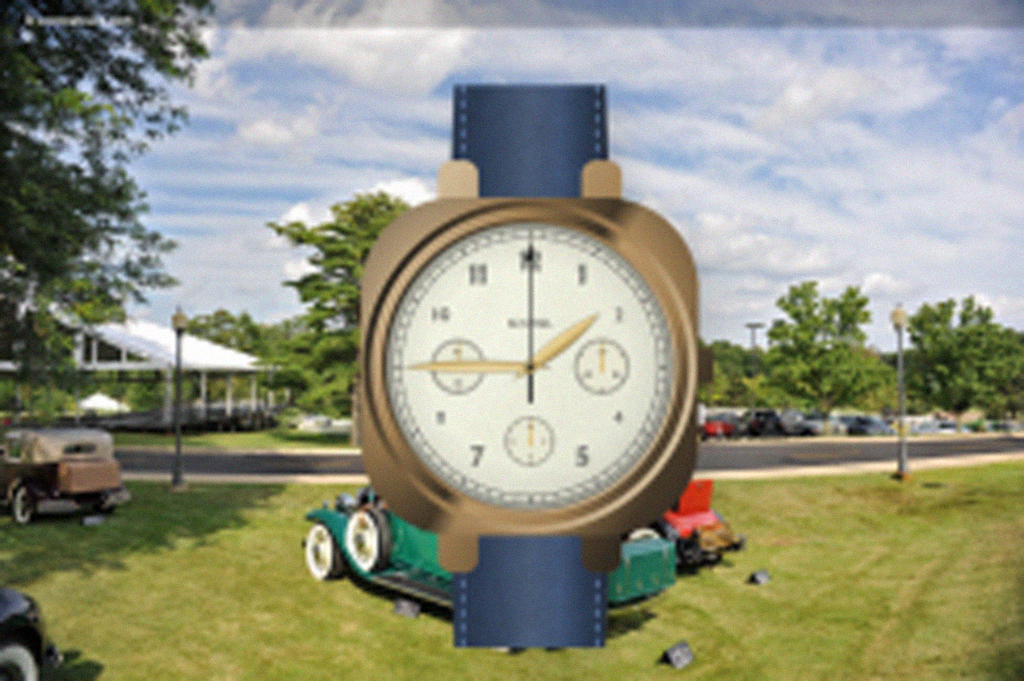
**1:45**
